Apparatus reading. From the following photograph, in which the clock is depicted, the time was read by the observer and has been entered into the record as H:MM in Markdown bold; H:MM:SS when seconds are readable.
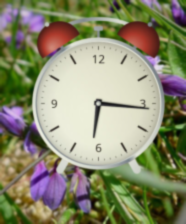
**6:16**
